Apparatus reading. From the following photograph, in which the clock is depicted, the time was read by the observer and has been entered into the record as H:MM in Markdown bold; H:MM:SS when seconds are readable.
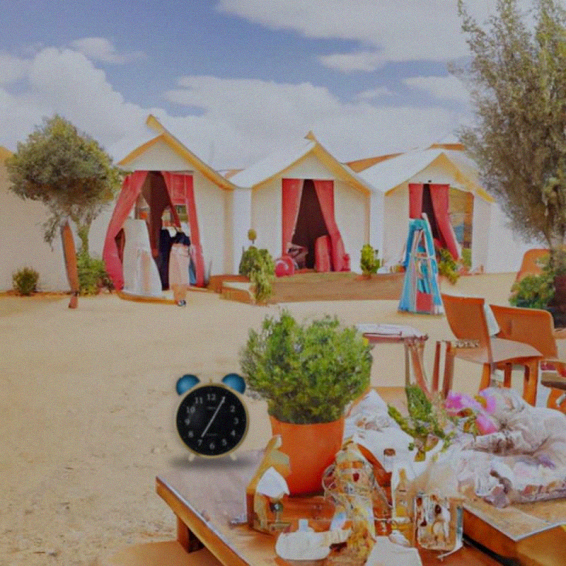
**7:05**
